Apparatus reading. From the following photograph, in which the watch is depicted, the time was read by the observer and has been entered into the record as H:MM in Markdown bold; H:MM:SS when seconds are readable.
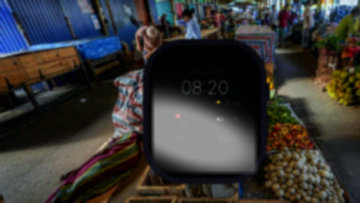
**8:20**
